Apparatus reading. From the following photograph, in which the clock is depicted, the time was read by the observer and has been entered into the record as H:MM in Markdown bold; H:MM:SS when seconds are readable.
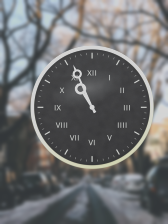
**10:56**
